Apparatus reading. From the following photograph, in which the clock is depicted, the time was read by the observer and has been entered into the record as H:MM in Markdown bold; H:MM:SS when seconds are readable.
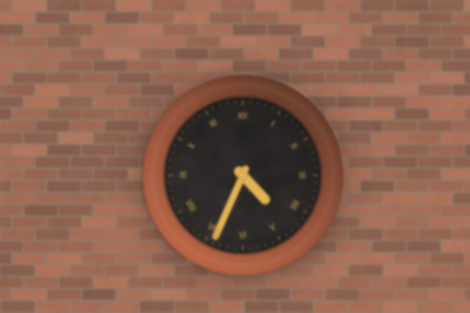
**4:34**
